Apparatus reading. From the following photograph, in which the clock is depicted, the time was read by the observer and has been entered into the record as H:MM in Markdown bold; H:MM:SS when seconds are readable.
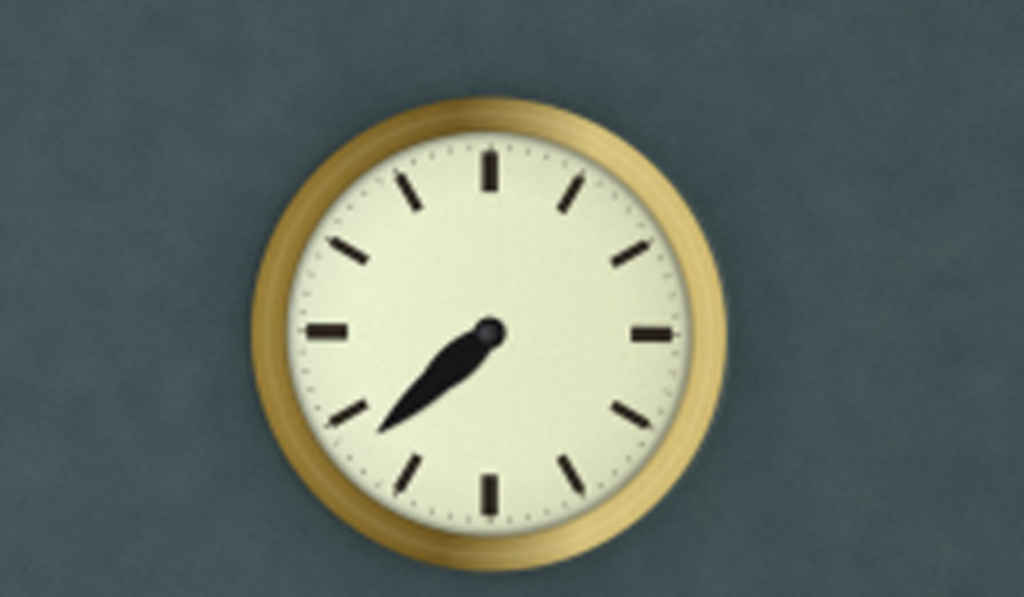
**7:38**
